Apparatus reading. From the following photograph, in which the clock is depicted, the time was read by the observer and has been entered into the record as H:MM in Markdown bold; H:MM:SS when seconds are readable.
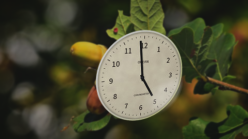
**4:59**
